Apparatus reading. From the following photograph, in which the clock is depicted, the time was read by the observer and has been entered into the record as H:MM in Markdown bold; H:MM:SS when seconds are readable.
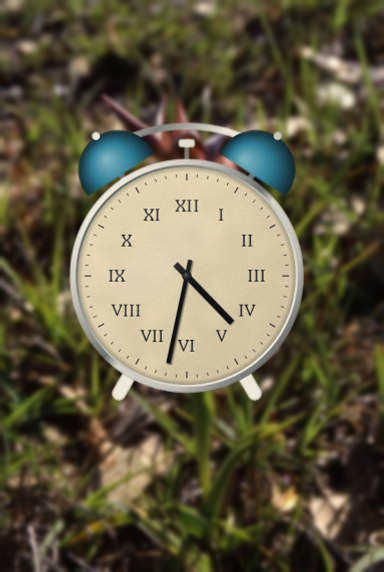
**4:32**
